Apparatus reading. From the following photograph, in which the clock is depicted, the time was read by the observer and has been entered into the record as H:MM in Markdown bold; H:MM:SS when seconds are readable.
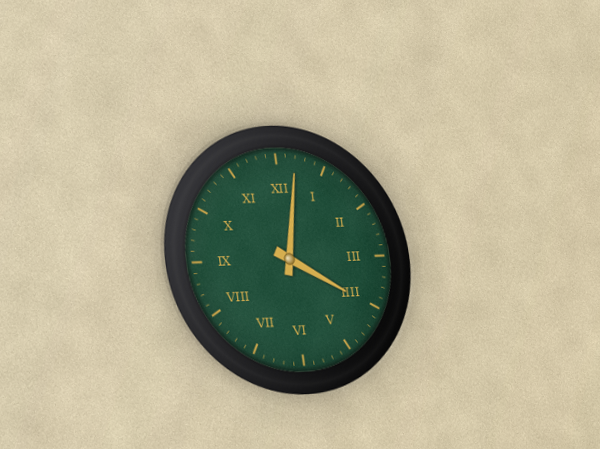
**4:02**
